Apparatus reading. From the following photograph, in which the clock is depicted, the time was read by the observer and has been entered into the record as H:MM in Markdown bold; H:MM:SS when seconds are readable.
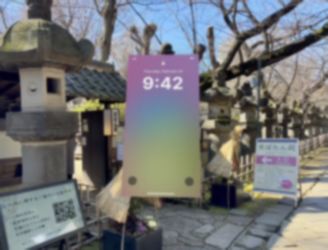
**9:42**
